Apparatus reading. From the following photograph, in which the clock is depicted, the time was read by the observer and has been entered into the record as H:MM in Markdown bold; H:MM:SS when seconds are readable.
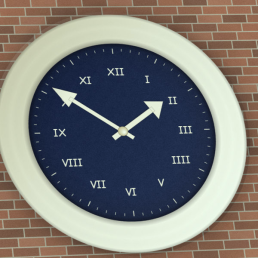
**1:51**
